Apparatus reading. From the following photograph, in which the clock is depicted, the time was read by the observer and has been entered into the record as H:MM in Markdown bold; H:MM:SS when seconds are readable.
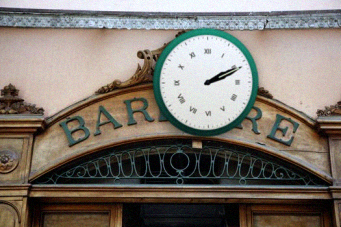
**2:11**
